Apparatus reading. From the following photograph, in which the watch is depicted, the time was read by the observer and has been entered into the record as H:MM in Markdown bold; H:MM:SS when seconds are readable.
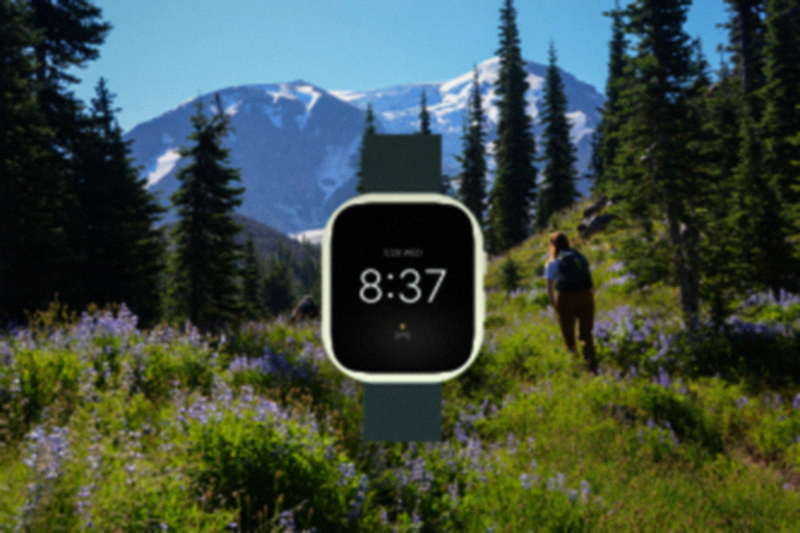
**8:37**
